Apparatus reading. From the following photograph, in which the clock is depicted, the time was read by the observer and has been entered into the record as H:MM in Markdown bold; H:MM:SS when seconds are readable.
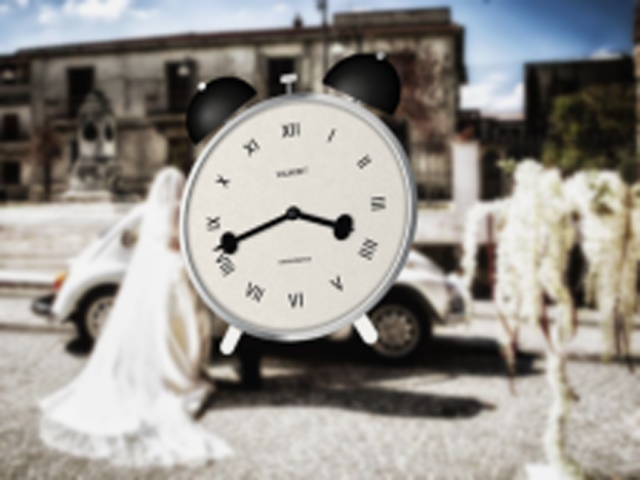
**3:42**
